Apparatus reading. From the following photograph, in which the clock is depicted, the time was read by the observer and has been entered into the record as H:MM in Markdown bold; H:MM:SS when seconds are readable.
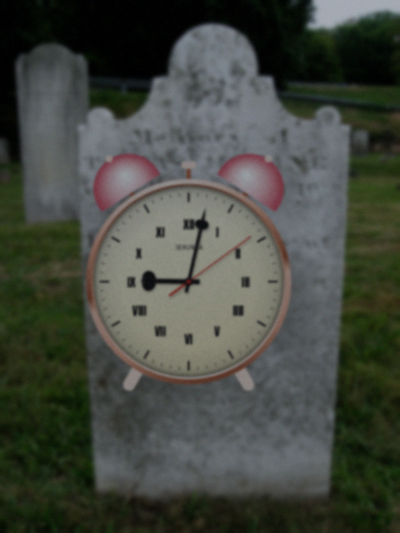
**9:02:09**
